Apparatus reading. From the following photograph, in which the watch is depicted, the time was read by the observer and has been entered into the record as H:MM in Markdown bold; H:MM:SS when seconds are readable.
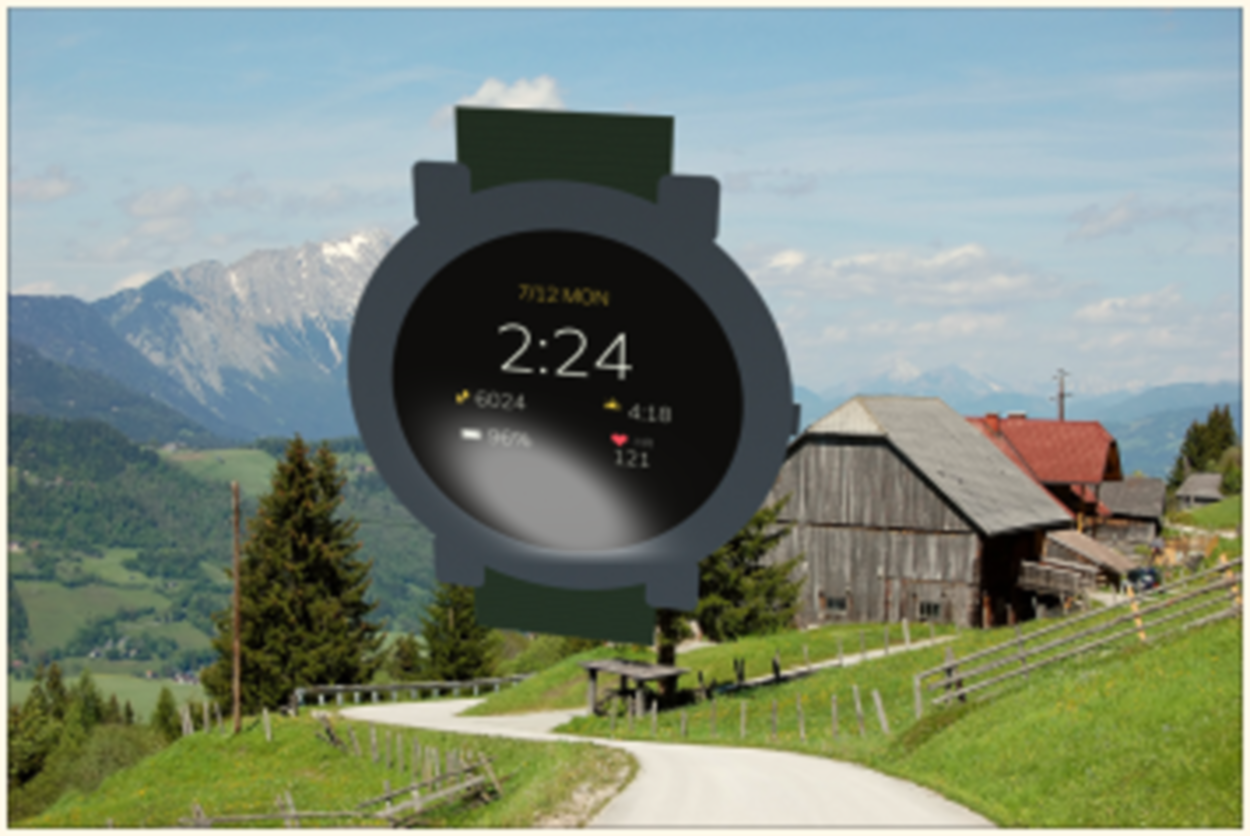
**2:24**
